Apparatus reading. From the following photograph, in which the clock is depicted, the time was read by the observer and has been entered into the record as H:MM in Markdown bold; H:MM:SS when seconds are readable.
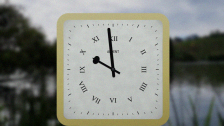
**9:59**
